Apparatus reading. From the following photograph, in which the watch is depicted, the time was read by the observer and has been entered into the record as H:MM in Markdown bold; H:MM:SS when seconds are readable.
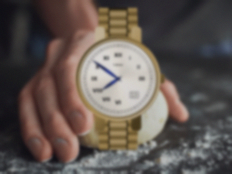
**7:51**
